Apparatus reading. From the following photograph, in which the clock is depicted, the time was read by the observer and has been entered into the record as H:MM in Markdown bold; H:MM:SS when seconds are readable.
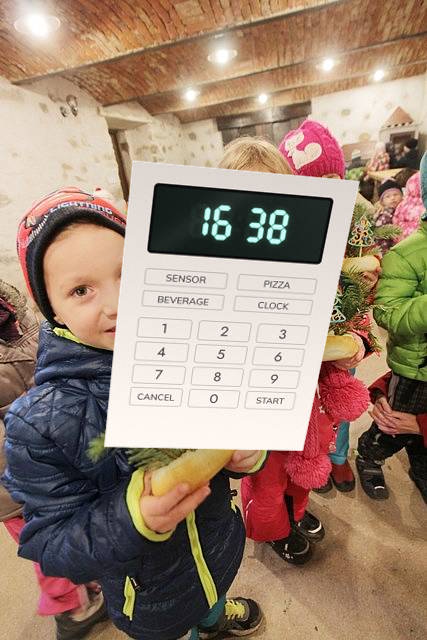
**16:38**
